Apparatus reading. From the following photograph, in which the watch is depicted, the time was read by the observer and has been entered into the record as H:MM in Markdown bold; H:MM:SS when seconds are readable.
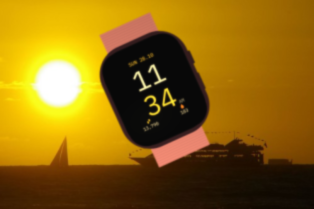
**11:34**
